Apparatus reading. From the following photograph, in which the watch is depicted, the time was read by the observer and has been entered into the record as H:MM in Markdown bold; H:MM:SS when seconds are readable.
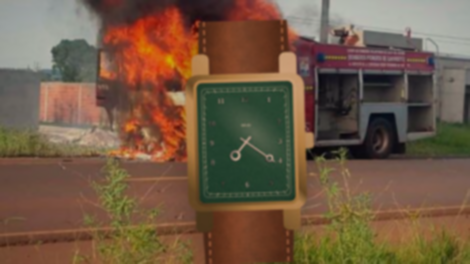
**7:21**
